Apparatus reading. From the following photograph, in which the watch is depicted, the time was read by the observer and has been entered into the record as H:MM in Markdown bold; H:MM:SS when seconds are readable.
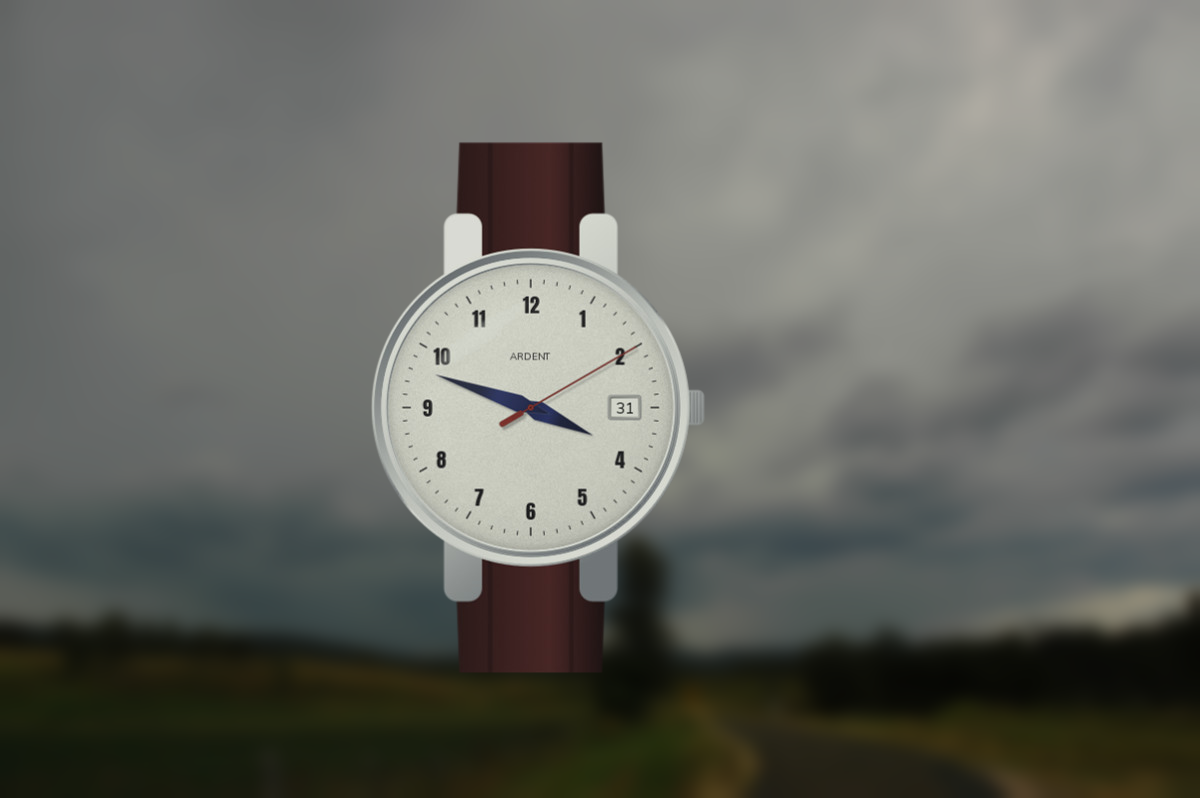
**3:48:10**
